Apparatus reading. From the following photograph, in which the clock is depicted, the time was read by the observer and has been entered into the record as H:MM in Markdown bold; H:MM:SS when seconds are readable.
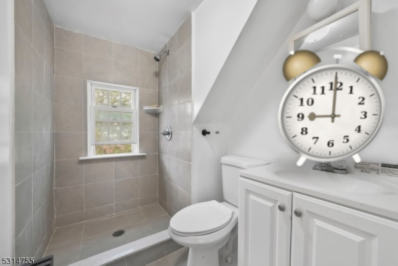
**9:00**
